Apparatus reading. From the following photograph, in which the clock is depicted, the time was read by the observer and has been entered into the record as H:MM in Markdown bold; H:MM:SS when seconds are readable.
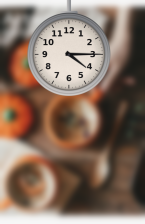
**4:15**
